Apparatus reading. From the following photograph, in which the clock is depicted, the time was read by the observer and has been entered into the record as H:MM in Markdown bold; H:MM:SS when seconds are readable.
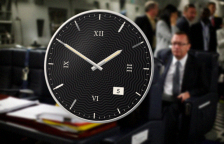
**1:50**
